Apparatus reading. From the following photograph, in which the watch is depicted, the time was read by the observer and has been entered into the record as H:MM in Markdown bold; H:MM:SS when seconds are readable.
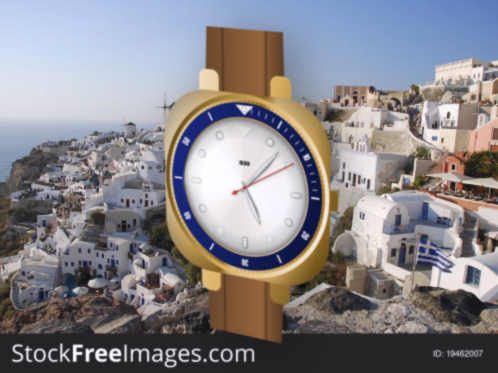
**5:07:10**
